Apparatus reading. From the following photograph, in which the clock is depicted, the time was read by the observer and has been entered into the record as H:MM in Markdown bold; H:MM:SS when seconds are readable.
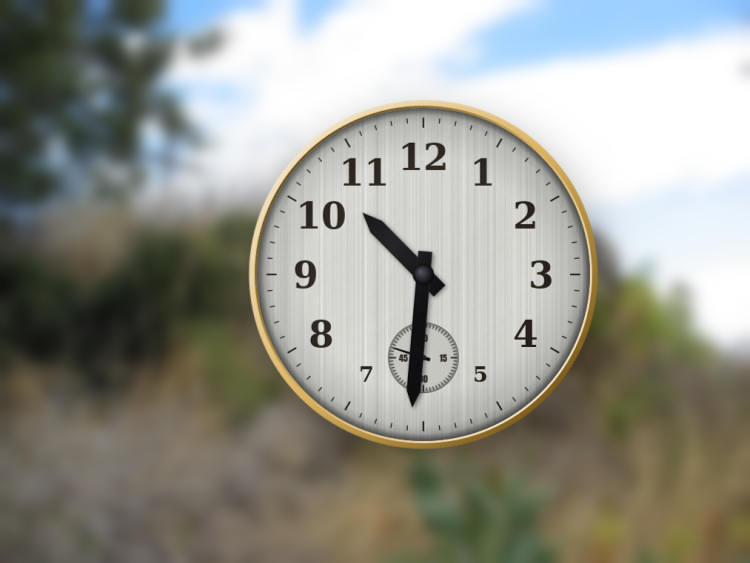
**10:30:48**
